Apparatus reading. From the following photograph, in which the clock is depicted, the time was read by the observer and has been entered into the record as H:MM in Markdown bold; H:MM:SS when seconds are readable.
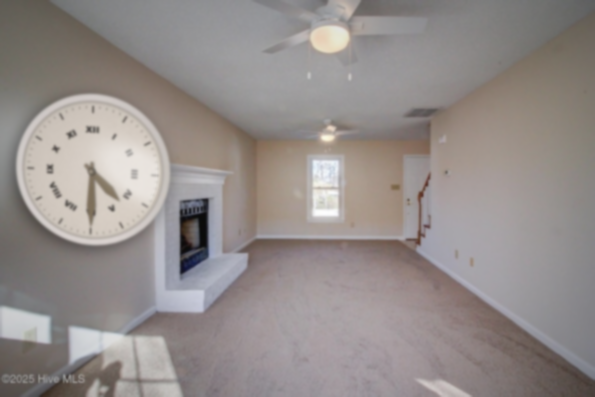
**4:30**
